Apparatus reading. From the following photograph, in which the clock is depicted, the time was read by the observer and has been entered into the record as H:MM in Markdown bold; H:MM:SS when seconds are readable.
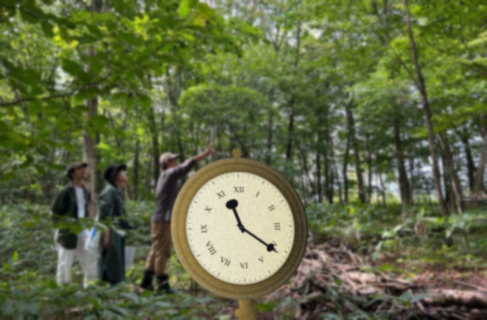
**11:21**
